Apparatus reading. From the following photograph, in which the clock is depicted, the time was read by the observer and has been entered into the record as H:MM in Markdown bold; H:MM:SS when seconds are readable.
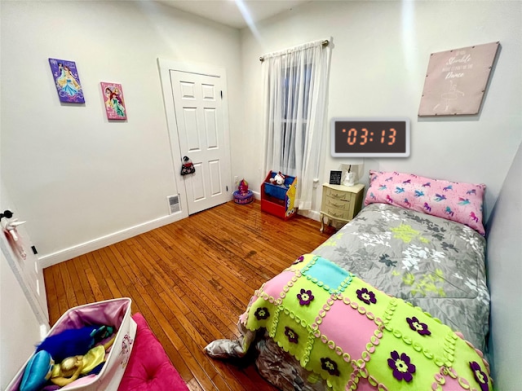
**3:13**
